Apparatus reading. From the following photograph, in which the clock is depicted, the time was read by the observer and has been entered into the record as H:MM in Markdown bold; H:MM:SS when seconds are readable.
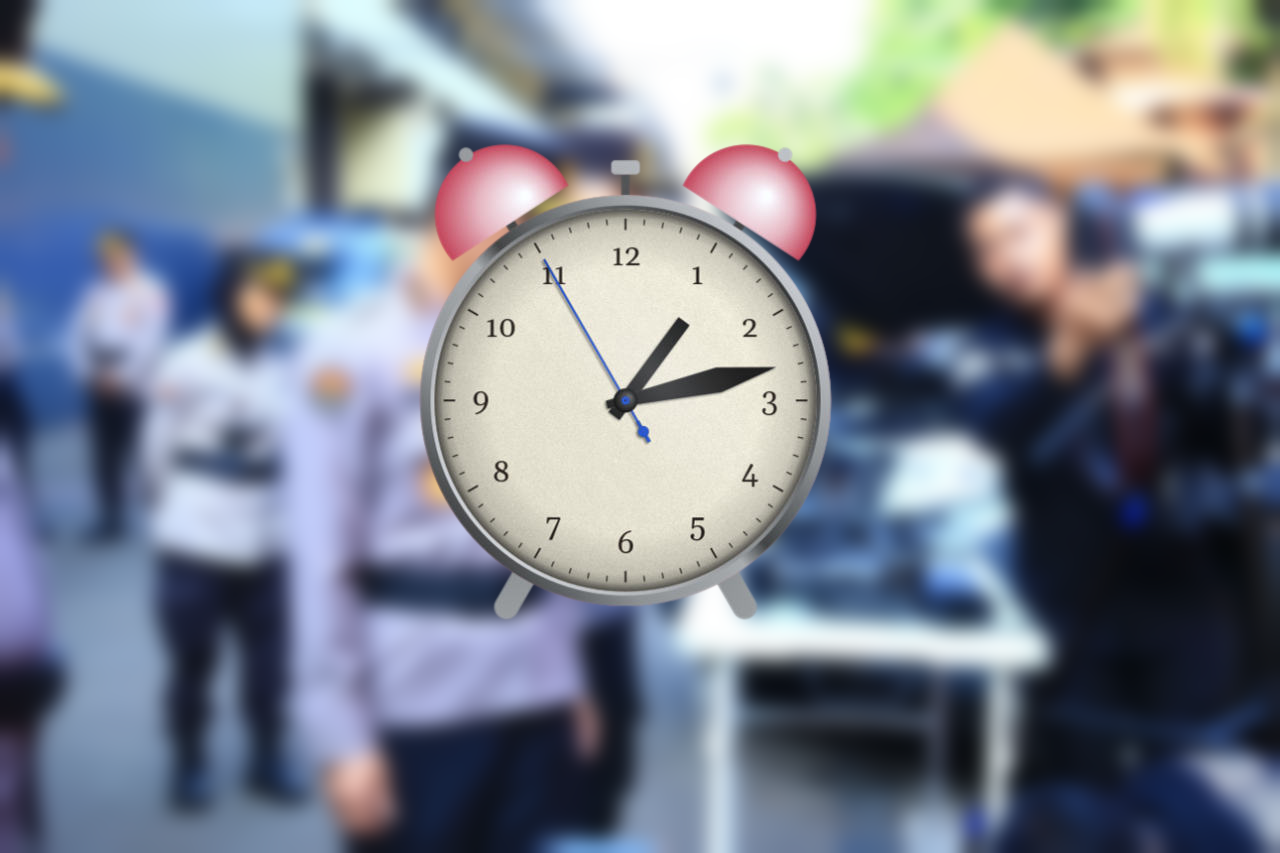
**1:12:55**
